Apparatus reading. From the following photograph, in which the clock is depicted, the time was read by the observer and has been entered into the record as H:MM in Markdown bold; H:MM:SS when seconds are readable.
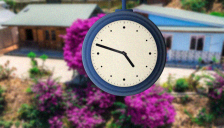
**4:48**
